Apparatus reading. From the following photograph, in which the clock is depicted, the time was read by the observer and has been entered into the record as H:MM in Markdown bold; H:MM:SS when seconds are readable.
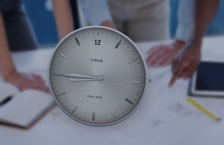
**8:45**
